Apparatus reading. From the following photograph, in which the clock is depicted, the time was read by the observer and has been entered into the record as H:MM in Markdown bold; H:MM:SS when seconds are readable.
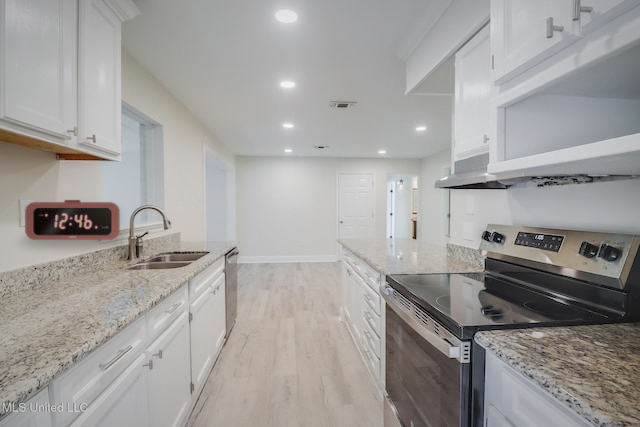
**12:46**
